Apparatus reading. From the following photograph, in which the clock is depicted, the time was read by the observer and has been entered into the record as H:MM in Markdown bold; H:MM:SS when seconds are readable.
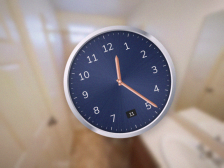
**12:24**
